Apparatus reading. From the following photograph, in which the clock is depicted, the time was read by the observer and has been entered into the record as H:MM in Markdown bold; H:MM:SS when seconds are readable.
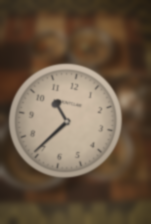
**10:36**
